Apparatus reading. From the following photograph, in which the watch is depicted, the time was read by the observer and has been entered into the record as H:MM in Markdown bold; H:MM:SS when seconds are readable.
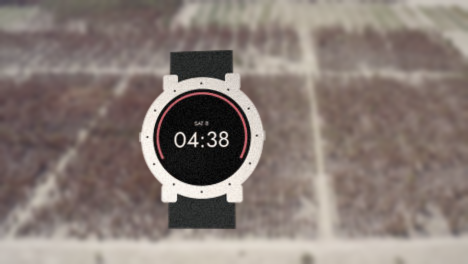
**4:38**
